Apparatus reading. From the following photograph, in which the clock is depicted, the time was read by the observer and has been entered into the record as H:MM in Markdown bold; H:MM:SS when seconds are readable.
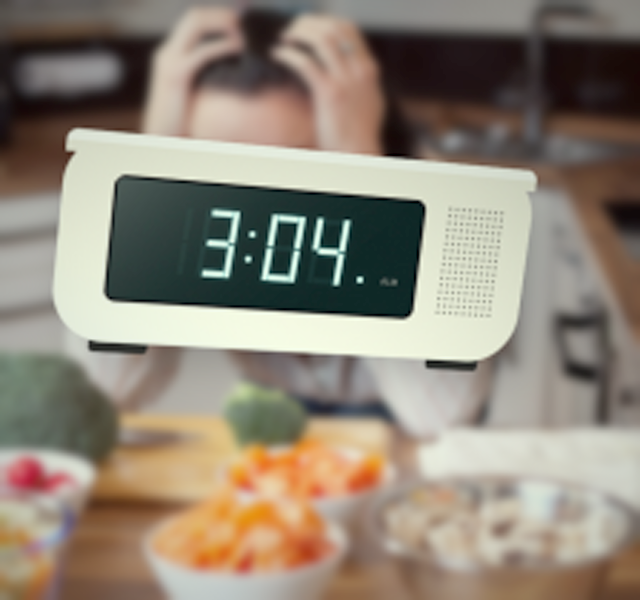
**3:04**
